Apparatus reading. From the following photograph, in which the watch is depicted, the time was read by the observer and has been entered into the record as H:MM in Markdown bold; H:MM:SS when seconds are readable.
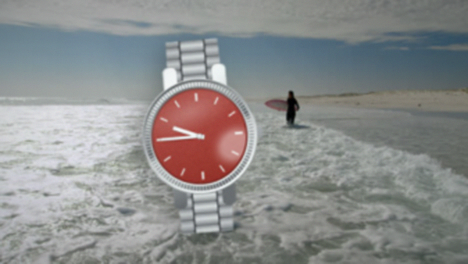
**9:45**
